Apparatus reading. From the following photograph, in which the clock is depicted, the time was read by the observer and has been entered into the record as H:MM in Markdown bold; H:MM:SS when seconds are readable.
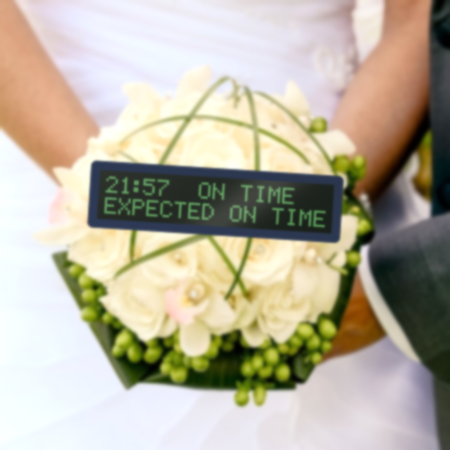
**21:57**
